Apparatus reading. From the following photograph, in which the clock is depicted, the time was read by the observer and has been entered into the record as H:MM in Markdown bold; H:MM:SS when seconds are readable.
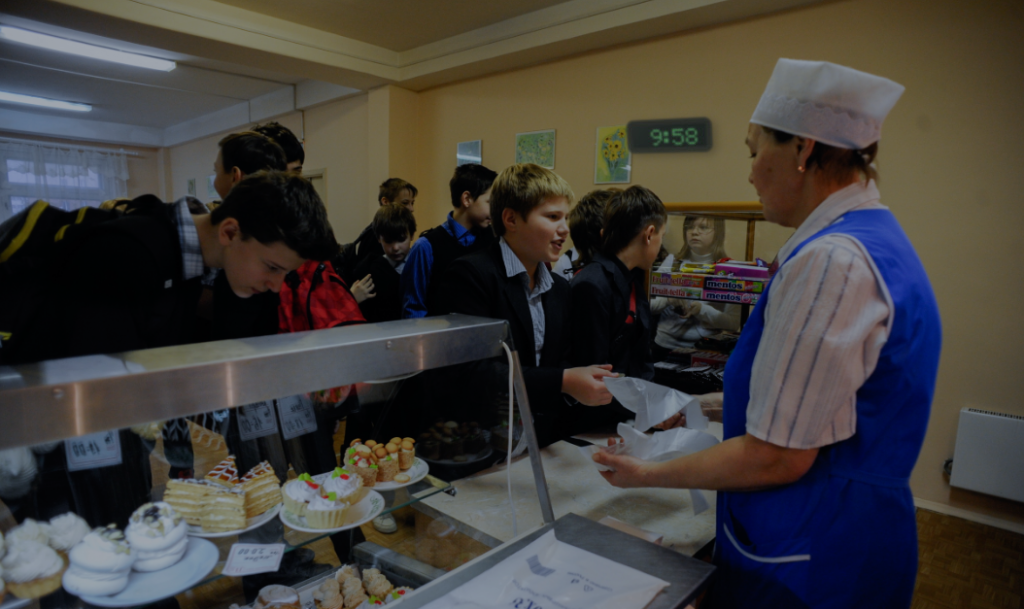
**9:58**
